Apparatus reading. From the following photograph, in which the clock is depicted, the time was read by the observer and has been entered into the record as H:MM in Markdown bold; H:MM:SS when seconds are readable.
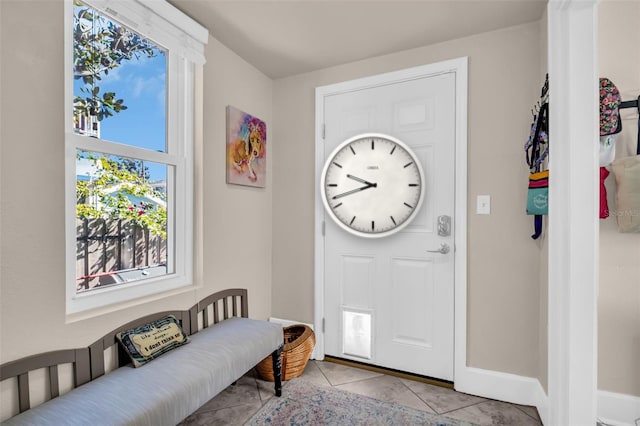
**9:42**
